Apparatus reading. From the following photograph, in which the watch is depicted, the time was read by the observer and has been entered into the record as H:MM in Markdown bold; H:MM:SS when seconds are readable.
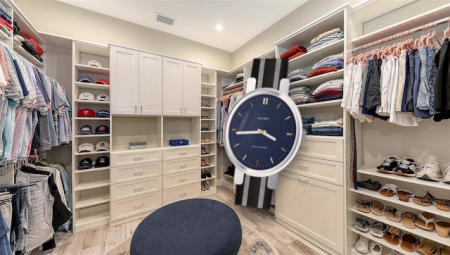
**3:44**
